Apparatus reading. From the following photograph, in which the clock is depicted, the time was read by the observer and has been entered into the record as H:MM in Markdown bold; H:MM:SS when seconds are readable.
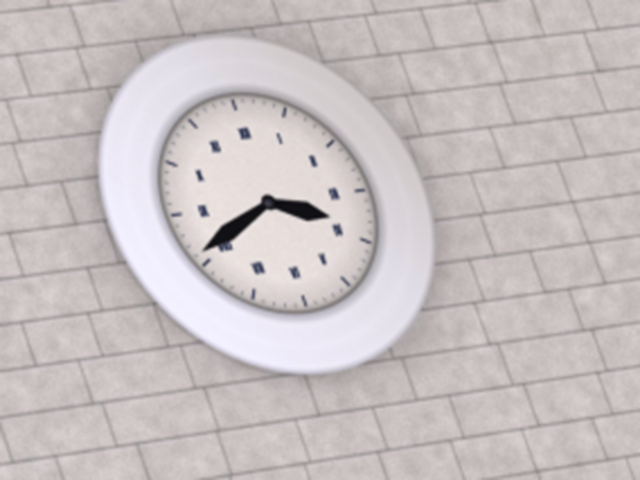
**3:41**
